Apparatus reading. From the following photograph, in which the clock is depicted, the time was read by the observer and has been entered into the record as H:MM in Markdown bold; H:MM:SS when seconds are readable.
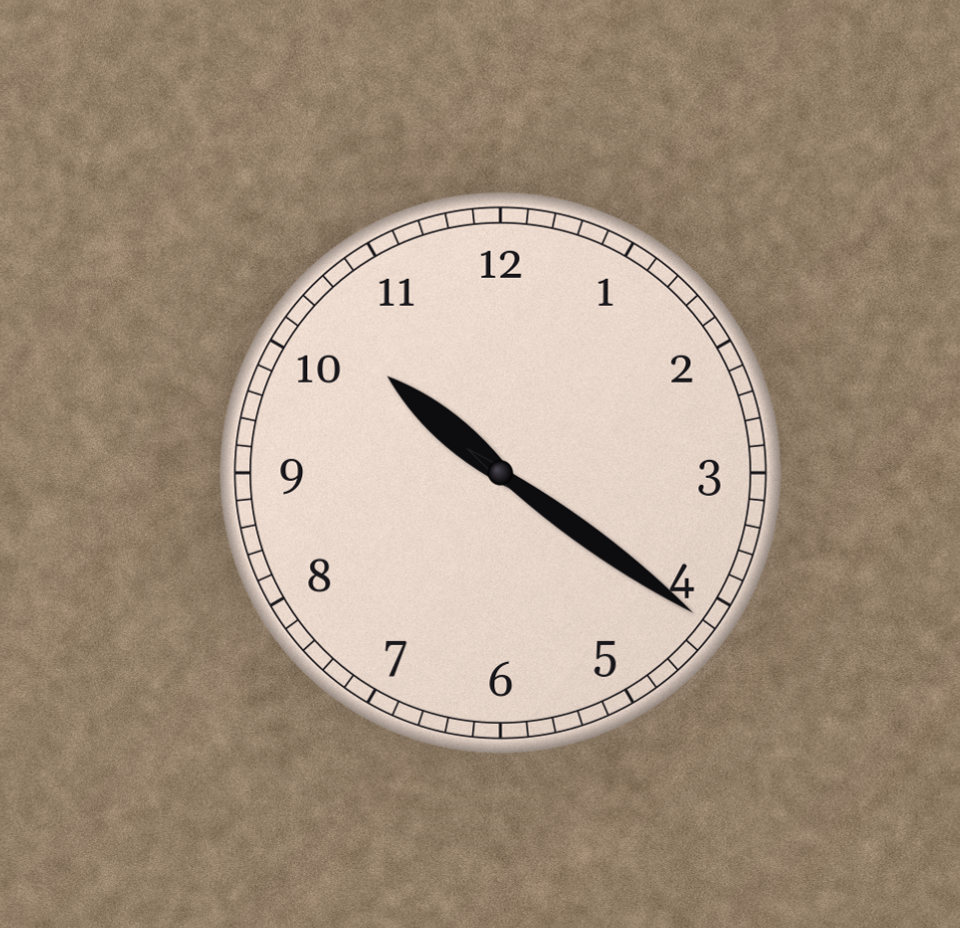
**10:21**
